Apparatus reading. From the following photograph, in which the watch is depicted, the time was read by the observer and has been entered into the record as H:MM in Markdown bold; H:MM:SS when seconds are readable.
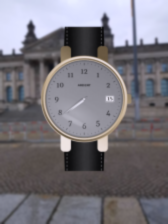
**7:39**
